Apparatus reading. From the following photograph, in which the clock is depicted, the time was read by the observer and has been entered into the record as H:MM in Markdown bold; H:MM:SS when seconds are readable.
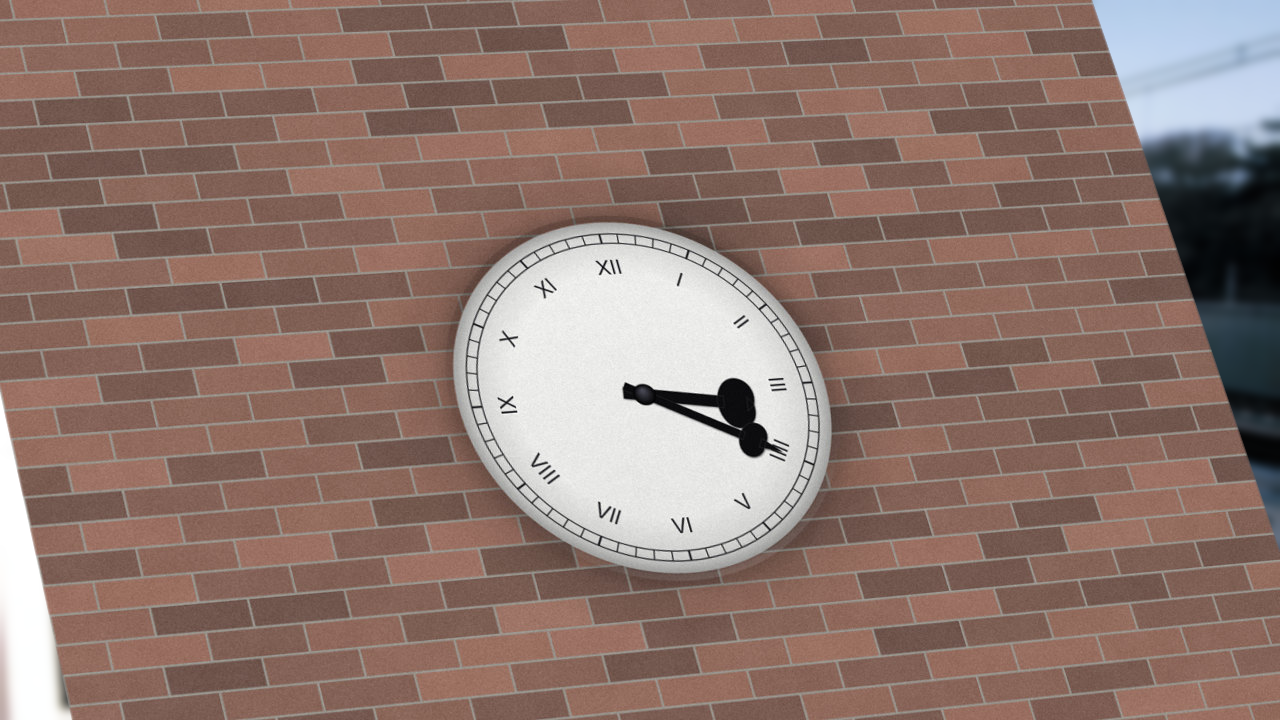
**3:20**
